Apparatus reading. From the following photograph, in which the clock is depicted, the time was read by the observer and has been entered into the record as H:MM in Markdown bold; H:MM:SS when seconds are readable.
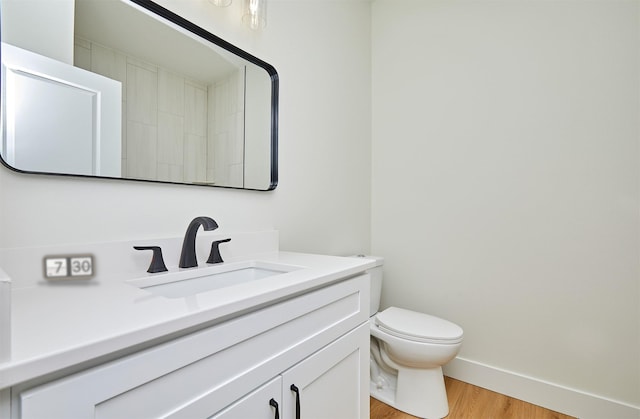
**7:30**
